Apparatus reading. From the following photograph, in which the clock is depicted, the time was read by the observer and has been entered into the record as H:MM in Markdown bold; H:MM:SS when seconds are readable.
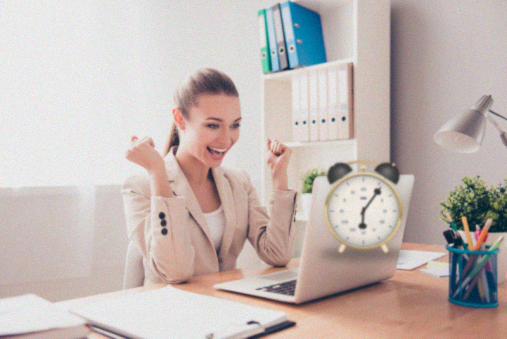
**6:06**
